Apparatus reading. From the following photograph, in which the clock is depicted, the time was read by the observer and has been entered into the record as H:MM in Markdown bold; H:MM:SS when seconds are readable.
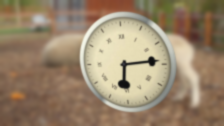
**6:14**
